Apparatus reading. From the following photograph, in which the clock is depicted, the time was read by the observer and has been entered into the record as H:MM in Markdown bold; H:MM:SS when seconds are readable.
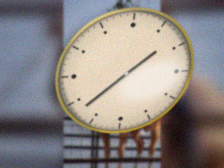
**1:38**
